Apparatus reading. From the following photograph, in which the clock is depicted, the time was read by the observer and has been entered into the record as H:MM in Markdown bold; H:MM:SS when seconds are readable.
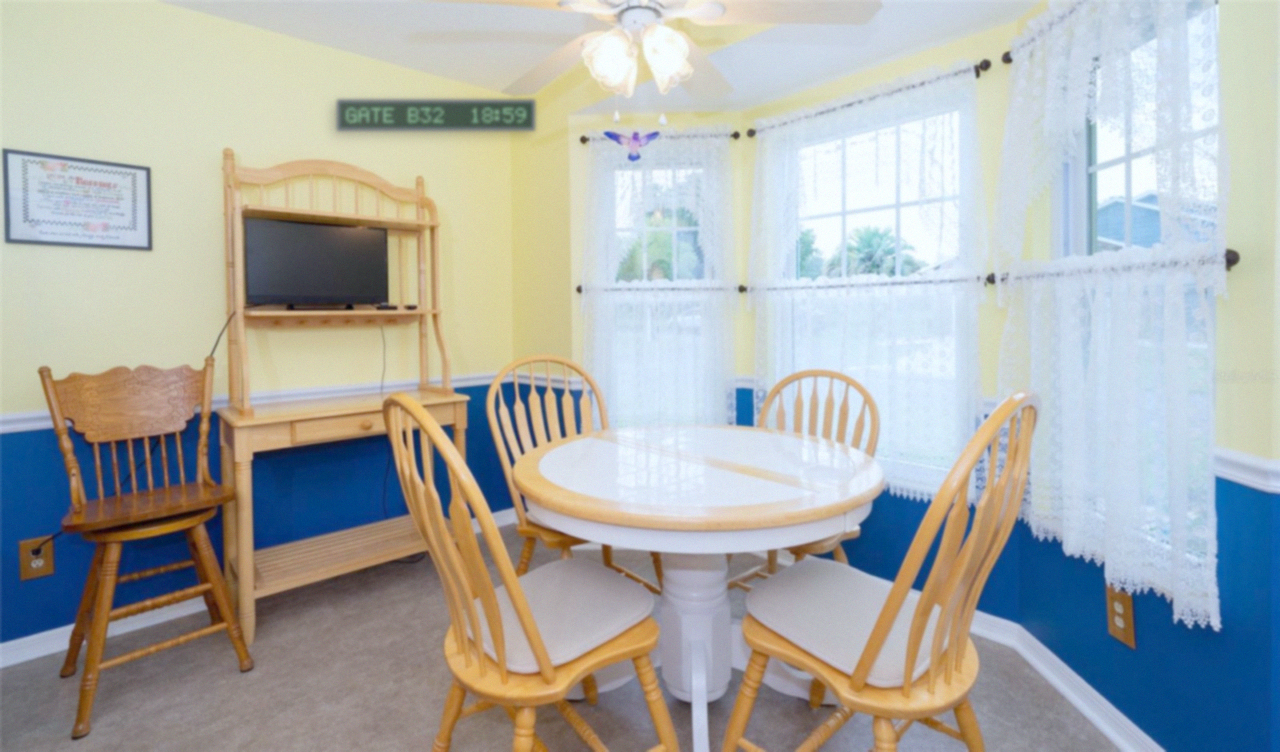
**18:59**
